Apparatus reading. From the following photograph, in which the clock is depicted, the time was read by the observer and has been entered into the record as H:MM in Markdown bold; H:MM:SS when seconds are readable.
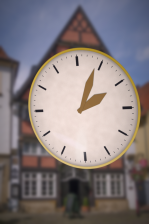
**2:04**
